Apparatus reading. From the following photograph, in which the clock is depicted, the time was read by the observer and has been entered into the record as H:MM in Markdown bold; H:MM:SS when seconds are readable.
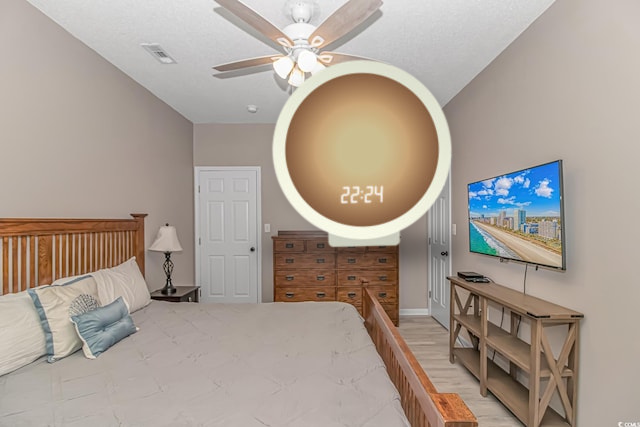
**22:24**
